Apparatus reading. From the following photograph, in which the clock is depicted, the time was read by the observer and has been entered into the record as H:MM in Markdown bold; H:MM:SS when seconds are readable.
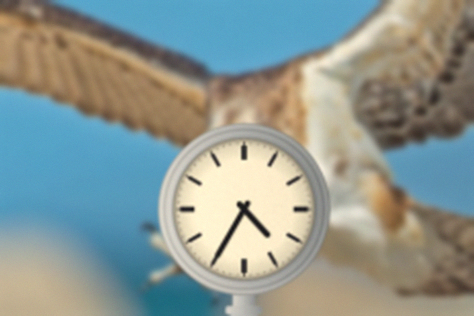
**4:35**
